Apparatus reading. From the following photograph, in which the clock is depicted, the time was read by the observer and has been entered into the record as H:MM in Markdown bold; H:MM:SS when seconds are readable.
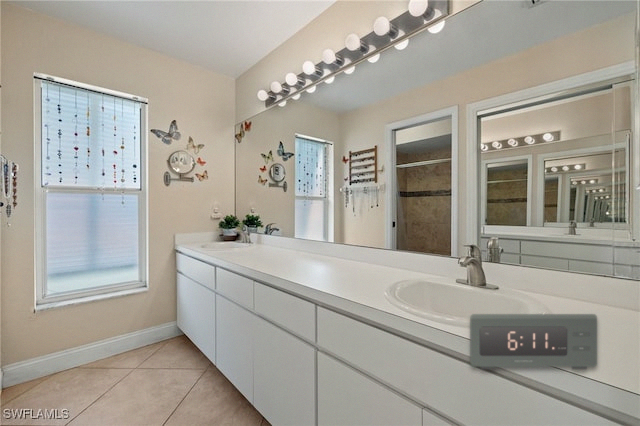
**6:11**
